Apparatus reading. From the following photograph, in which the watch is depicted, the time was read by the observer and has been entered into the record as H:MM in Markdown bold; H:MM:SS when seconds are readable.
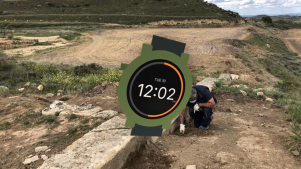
**12:02**
